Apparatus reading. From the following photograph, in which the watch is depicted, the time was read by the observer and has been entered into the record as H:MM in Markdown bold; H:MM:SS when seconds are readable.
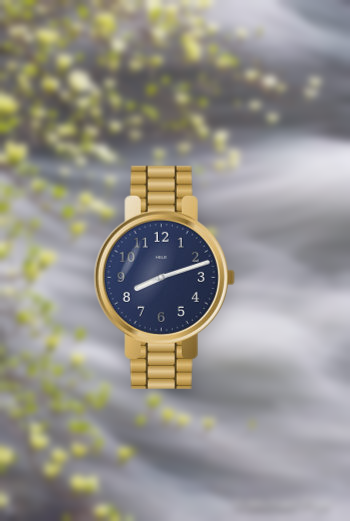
**8:12**
